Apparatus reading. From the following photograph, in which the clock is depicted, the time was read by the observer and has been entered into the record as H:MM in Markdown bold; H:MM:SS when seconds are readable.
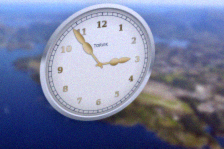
**2:54**
